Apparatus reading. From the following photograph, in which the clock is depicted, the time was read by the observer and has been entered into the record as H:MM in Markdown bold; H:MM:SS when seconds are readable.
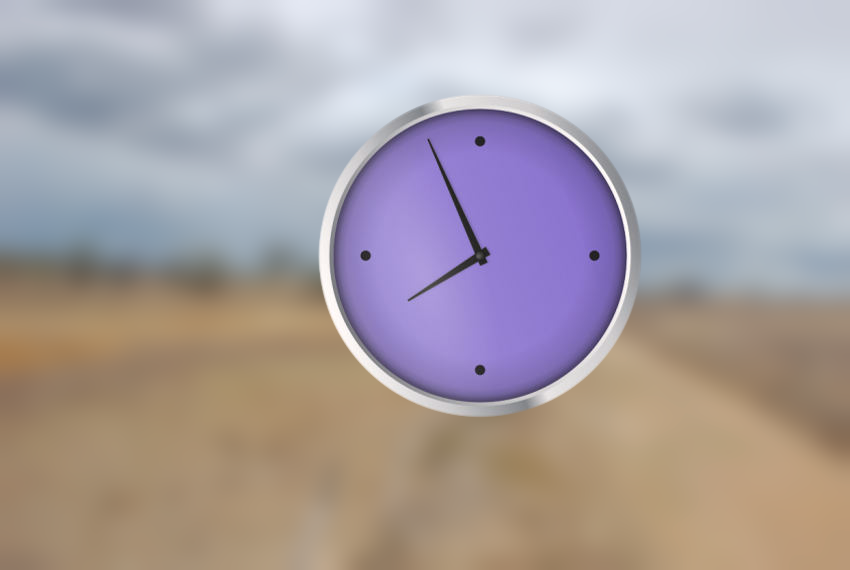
**7:56**
